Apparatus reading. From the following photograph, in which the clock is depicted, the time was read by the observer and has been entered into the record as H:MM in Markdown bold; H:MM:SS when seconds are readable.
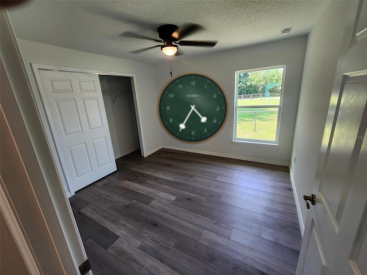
**4:35**
